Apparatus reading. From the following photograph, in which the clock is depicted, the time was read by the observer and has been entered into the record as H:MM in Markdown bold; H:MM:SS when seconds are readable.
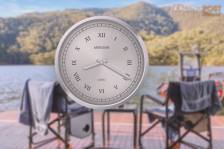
**8:20**
